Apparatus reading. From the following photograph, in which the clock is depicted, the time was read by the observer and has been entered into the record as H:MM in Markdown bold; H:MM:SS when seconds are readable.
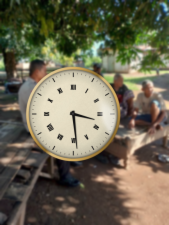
**3:29**
